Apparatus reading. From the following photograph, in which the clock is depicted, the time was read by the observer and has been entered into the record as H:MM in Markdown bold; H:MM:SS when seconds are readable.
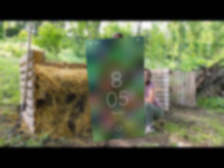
**8:05**
